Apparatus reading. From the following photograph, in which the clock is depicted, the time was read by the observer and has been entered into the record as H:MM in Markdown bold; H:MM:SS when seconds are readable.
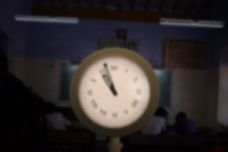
**10:57**
